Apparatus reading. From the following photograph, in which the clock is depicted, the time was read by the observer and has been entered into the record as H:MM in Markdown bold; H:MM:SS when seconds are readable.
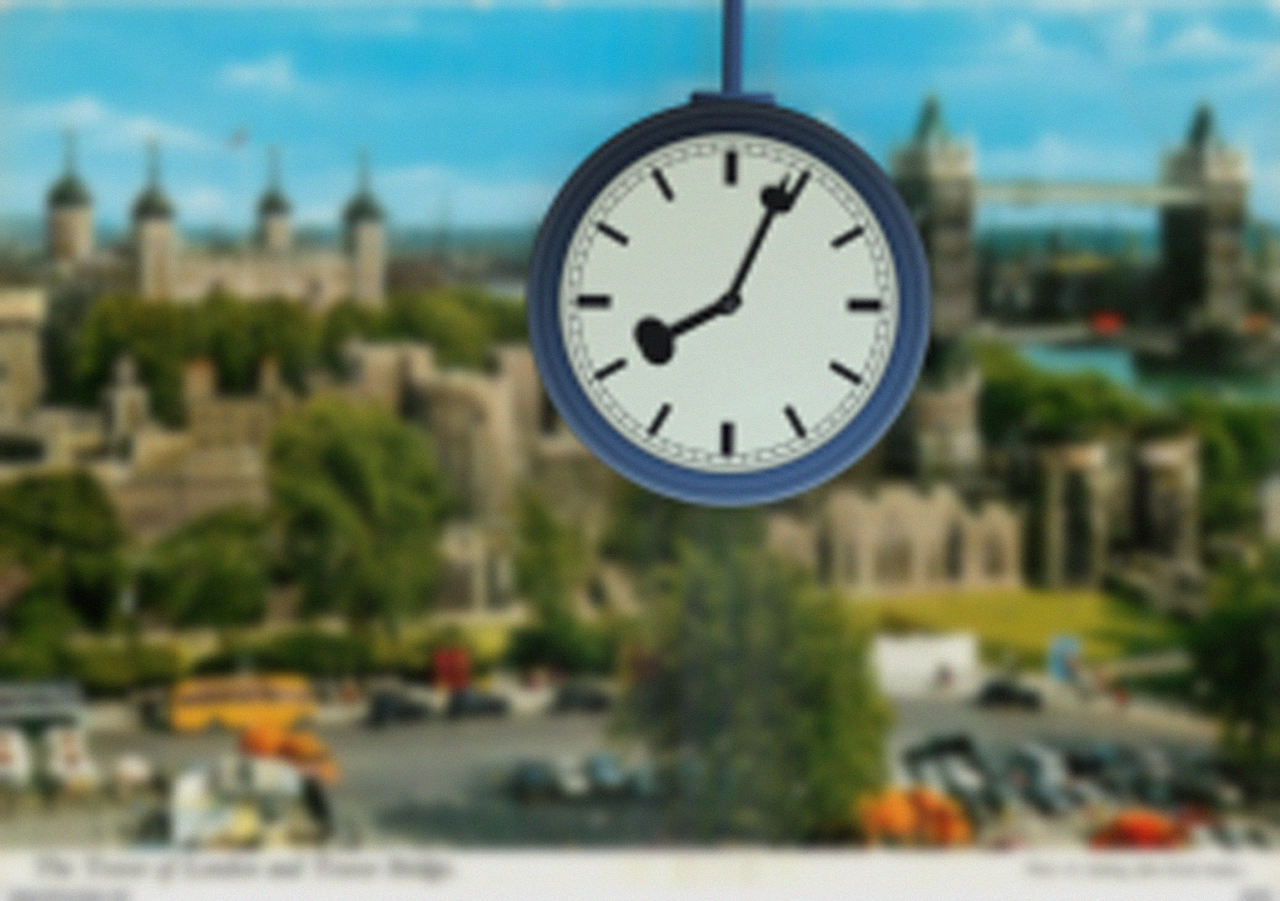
**8:04**
